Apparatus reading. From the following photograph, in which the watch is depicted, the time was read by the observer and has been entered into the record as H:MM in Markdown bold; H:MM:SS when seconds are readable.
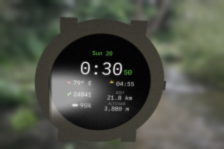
**0:30**
